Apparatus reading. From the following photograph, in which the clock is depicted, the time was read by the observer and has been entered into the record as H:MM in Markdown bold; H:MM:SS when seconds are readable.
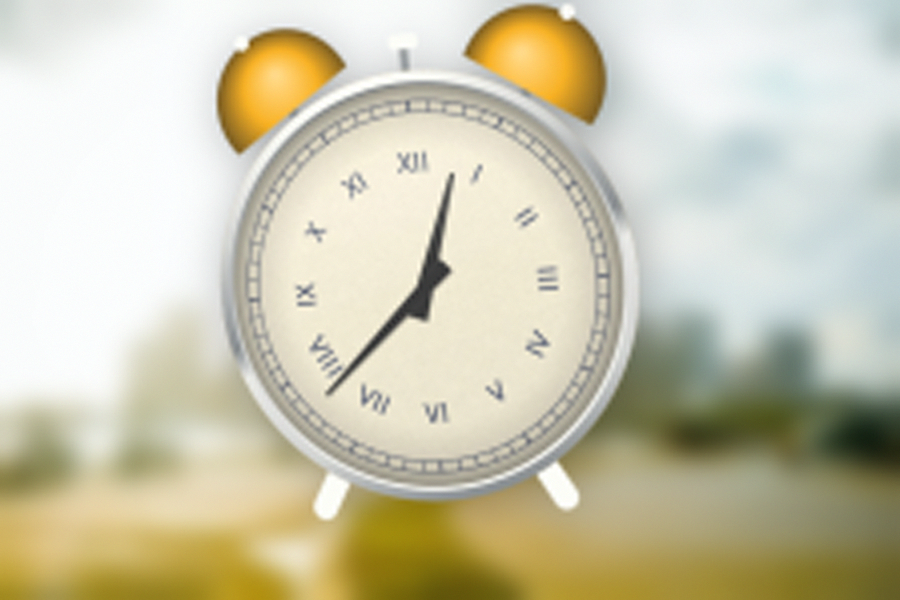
**12:38**
